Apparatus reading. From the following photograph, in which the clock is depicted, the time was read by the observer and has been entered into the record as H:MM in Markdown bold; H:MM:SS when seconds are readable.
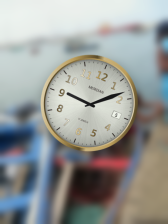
**9:08**
